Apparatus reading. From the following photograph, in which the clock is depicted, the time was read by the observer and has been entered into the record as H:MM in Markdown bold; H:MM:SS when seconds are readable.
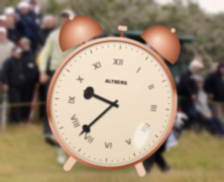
**9:37**
